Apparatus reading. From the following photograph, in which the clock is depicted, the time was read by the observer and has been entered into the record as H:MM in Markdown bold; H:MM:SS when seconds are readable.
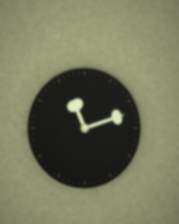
**11:12**
